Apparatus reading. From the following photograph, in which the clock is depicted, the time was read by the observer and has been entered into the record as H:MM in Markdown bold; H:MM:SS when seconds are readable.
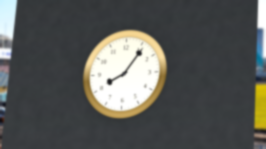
**8:06**
